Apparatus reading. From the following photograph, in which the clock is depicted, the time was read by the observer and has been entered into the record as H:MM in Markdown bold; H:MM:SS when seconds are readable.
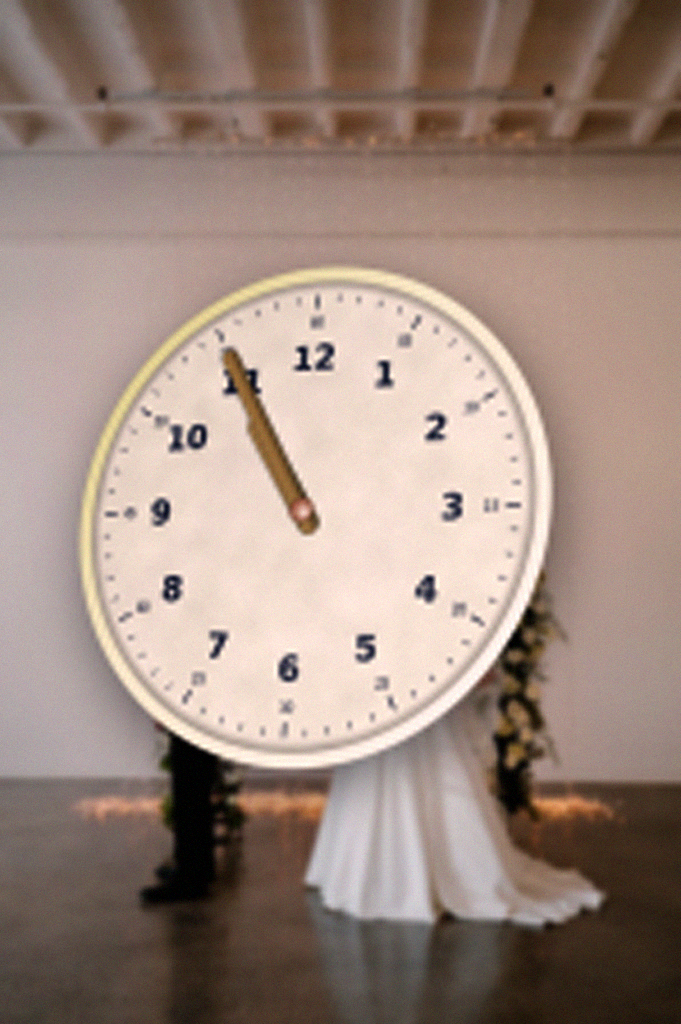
**10:55**
